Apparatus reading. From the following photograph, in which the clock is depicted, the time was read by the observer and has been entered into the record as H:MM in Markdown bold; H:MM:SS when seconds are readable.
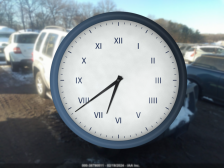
**6:39**
